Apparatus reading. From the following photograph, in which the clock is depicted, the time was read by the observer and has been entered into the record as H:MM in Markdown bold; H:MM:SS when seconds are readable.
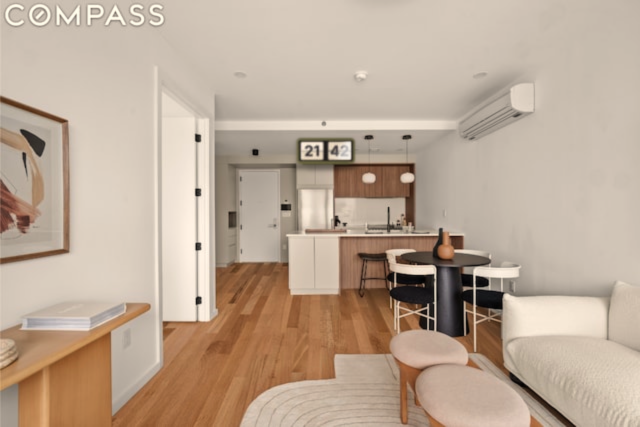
**21:42**
